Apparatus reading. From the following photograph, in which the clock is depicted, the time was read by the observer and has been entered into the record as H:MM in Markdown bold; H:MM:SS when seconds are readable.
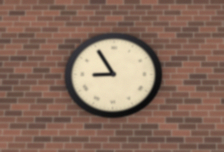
**8:55**
